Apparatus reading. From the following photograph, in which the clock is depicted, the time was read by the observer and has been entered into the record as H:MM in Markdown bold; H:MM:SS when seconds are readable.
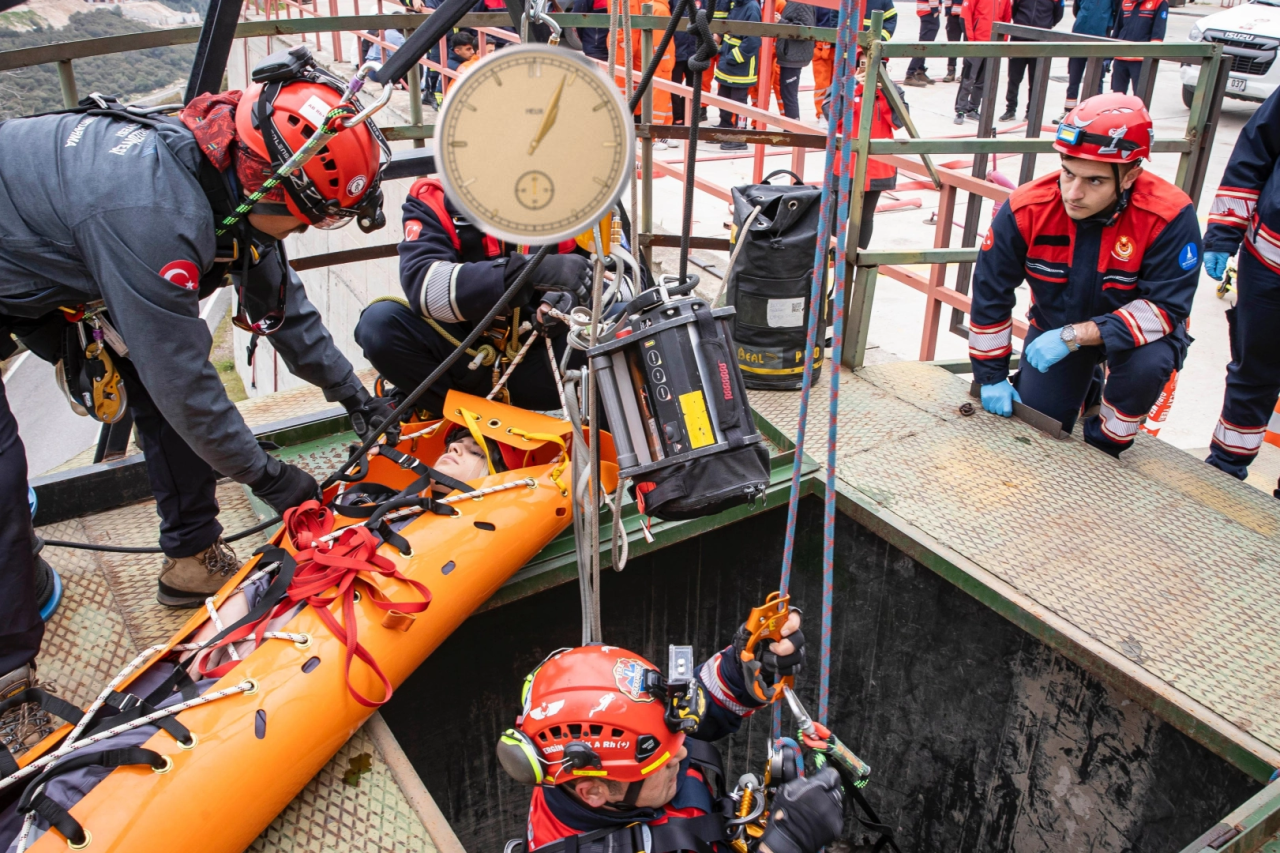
**1:04**
